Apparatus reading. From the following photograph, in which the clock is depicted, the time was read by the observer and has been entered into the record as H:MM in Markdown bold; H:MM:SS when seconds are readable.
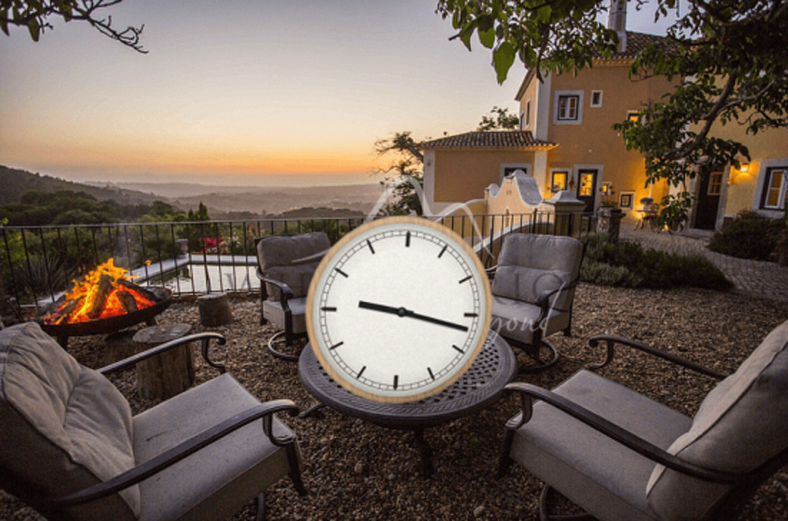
**9:17**
